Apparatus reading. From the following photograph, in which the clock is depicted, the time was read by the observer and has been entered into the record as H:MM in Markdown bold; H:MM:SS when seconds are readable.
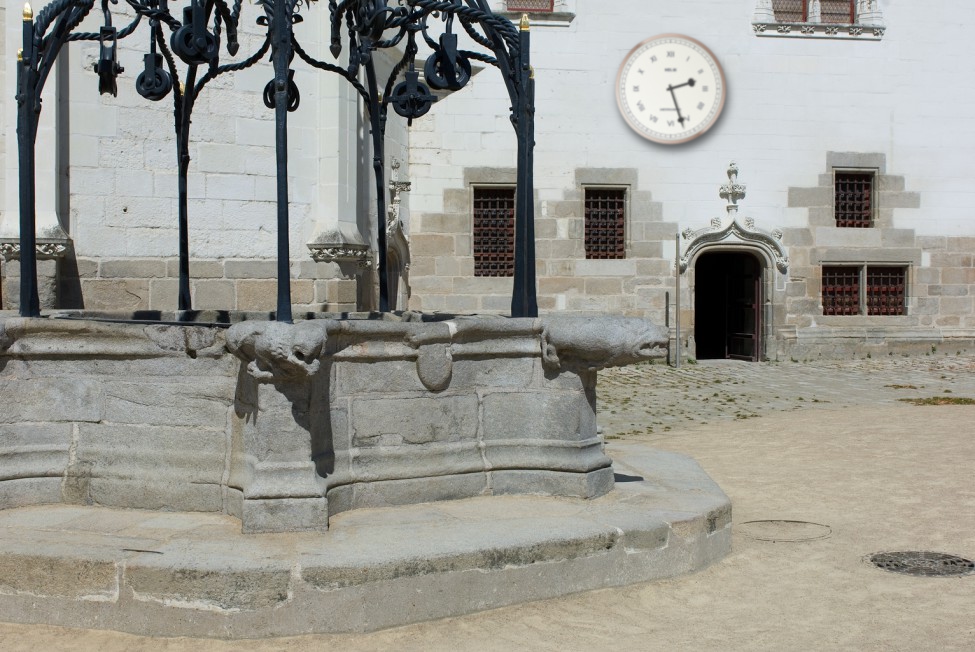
**2:27**
